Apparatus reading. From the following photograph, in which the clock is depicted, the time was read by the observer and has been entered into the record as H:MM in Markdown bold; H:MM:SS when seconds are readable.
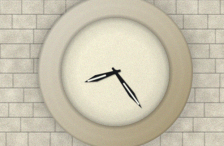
**8:24**
